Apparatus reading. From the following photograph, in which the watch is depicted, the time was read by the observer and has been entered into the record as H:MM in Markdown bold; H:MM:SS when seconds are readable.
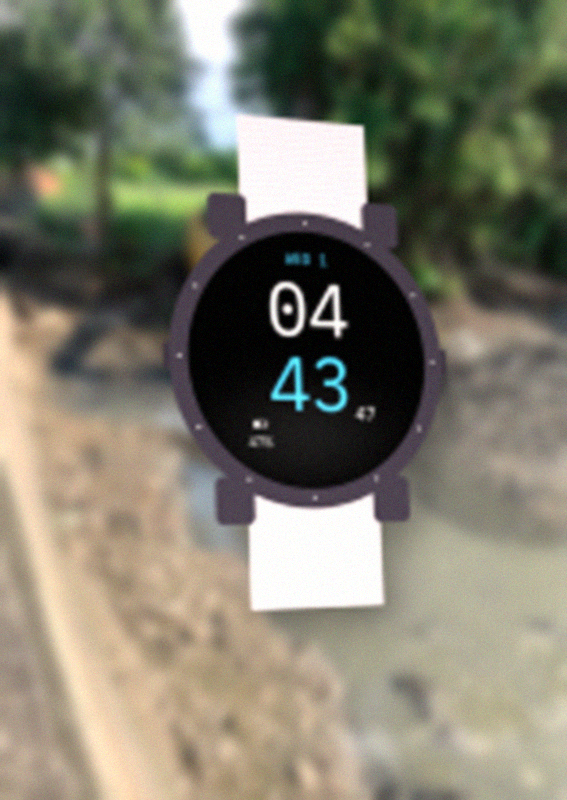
**4:43**
